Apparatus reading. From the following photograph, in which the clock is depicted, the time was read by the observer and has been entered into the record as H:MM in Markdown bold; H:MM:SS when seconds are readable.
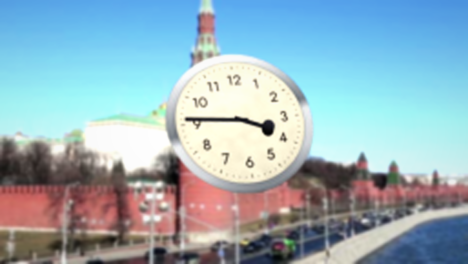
**3:46**
